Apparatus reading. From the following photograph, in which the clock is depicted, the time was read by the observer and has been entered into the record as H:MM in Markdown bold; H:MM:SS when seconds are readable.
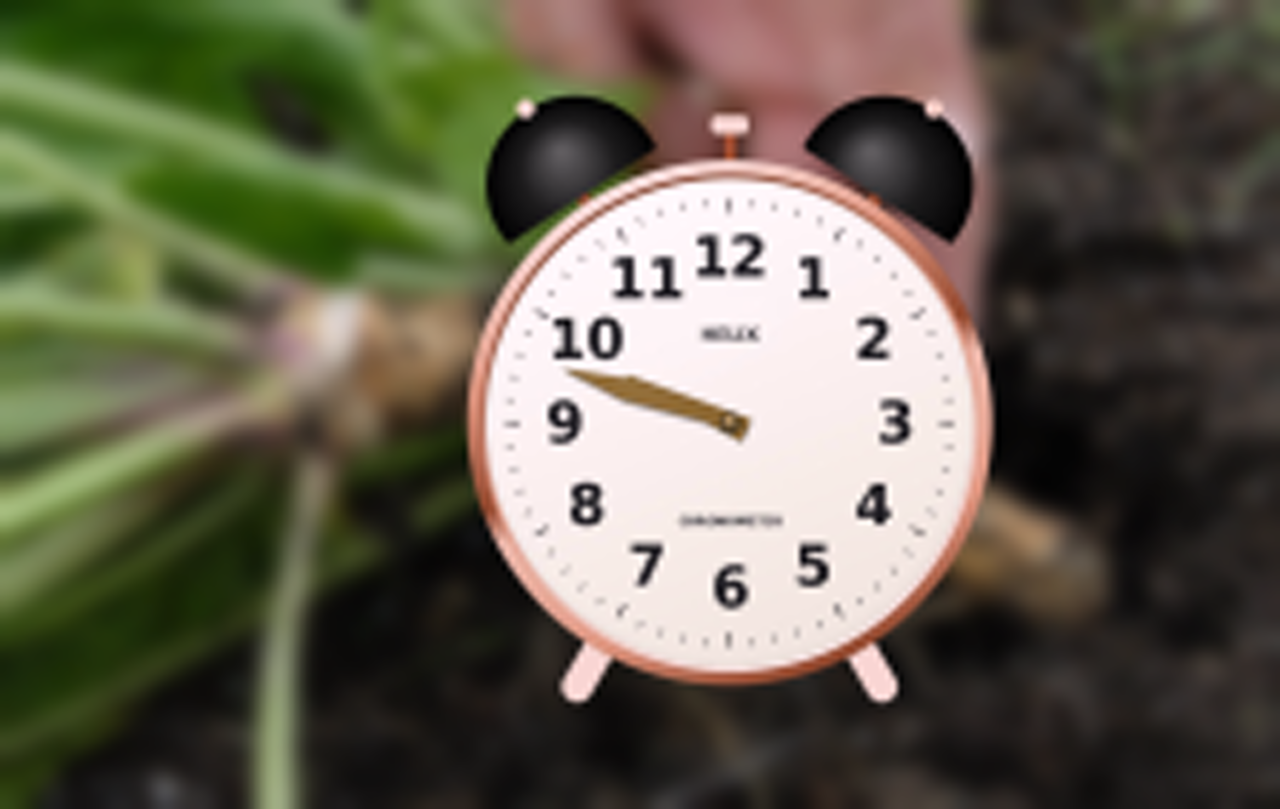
**9:48**
